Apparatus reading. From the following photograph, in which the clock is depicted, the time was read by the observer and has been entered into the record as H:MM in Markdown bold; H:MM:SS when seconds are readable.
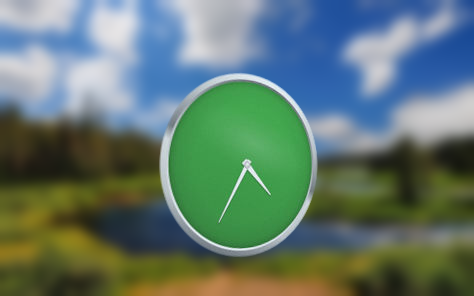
**4:35**
